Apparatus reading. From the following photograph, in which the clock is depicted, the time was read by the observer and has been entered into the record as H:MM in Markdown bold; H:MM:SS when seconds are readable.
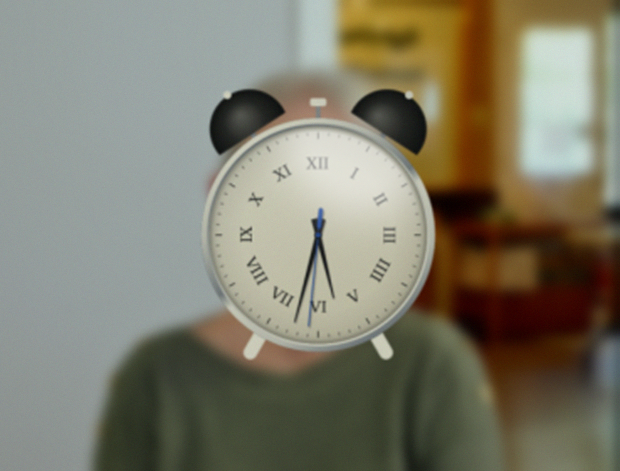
**5:32:31**
